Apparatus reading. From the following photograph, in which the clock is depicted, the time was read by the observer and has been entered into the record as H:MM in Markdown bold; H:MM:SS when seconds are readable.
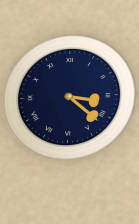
**3:22**
